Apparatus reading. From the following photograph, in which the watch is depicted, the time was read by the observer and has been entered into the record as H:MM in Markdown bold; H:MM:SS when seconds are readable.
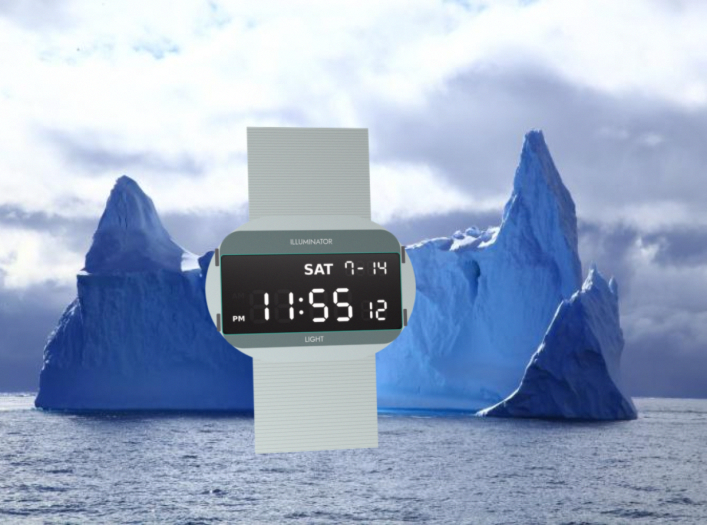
**11:55:12**
